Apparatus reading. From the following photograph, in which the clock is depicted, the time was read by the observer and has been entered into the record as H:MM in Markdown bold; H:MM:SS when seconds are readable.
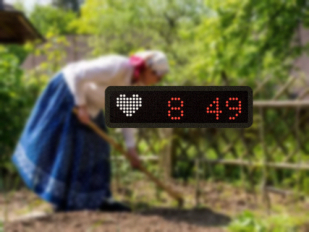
**8:49**
